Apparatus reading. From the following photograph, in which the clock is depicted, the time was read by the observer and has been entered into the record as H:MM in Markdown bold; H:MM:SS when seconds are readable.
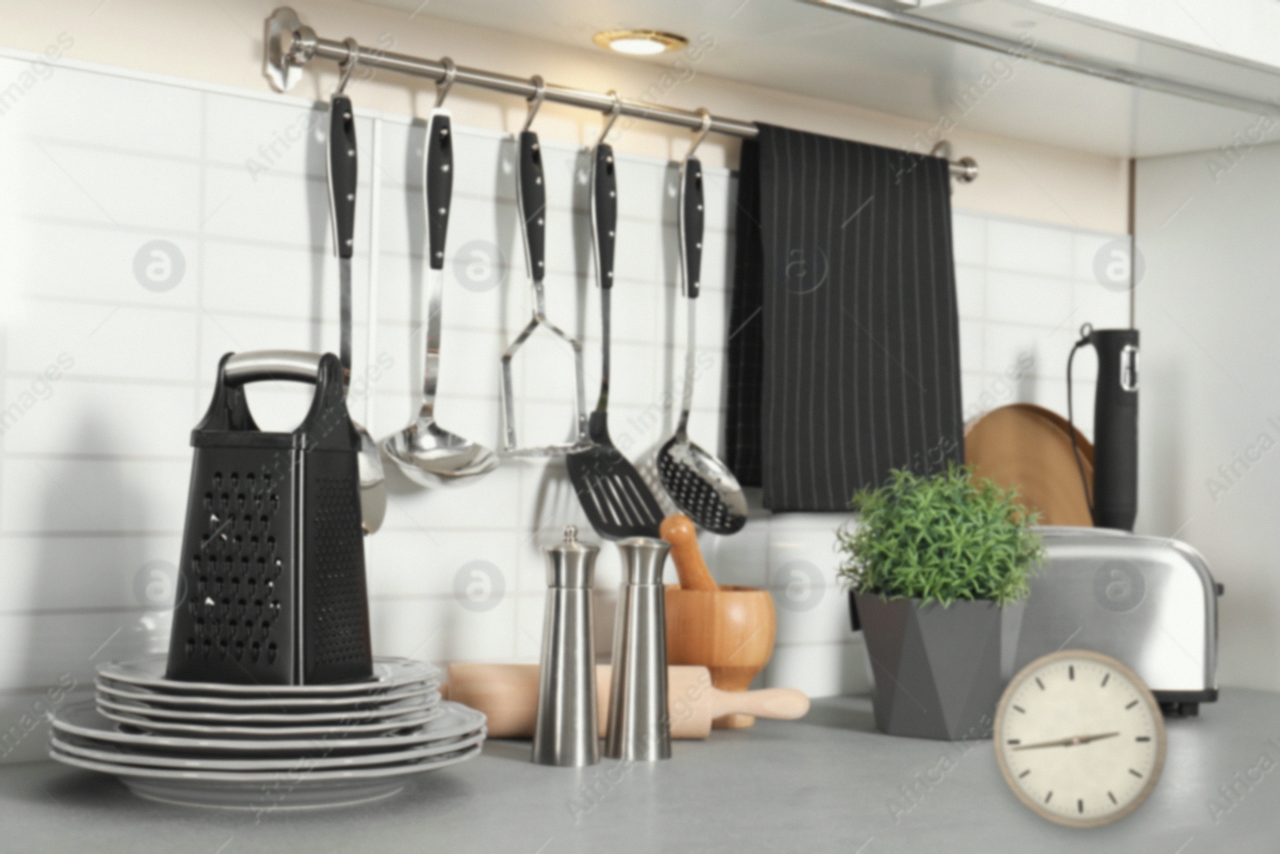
**2:44**
